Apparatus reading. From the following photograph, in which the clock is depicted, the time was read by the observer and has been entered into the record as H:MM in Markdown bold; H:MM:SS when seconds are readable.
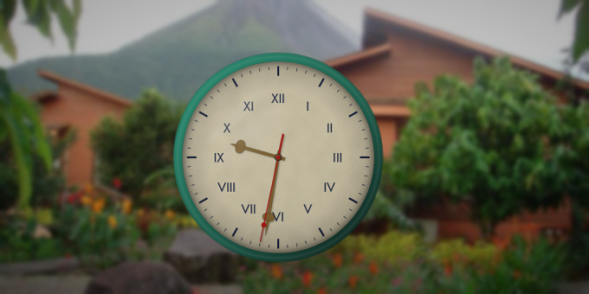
**9:31:32**
